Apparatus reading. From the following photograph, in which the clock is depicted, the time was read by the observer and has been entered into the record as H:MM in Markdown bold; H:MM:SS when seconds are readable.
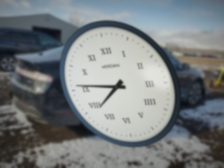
**7:46**
